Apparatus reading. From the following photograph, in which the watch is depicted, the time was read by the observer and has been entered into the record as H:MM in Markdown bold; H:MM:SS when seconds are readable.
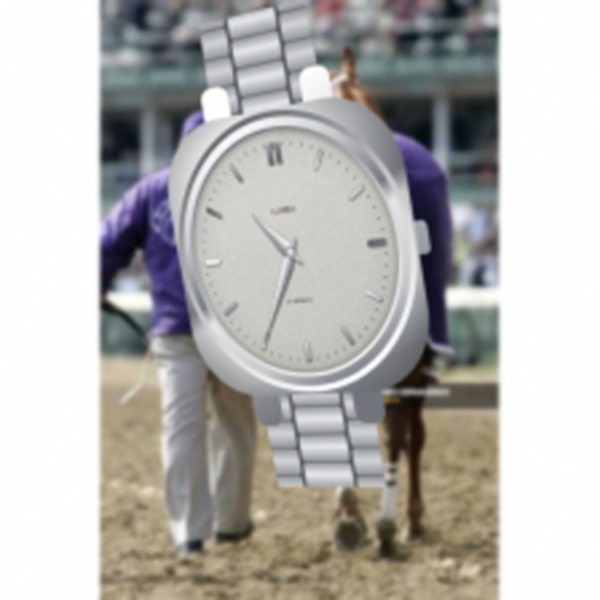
**10:35**
